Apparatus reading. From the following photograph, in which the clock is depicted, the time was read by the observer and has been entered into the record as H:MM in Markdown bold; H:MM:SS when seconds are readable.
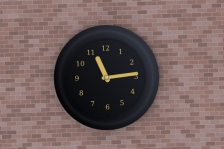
**11:14**
